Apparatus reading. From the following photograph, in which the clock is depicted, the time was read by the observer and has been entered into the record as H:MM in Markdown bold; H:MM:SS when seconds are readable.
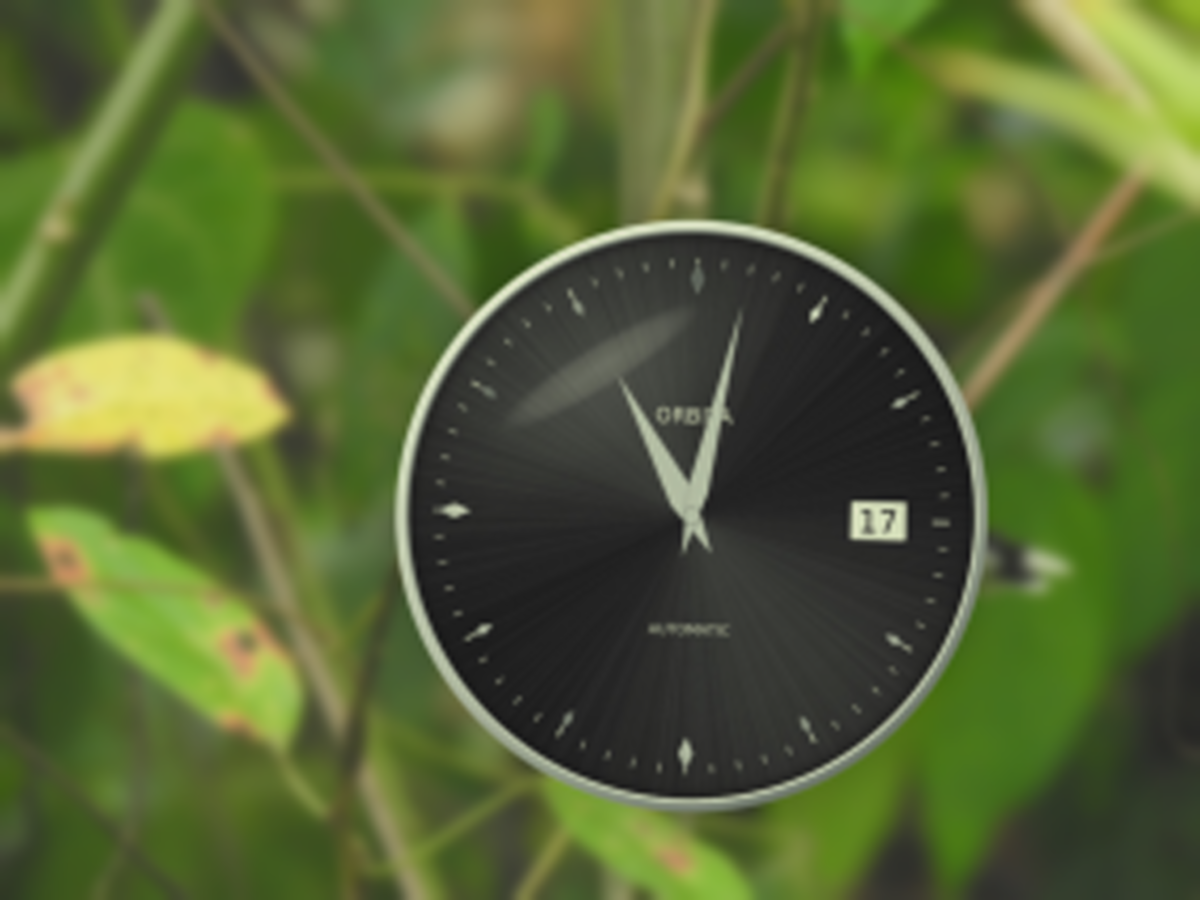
**11:02**
